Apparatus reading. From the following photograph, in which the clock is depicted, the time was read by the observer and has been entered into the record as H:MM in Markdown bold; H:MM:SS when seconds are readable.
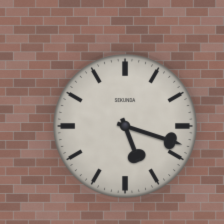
**5:18**
